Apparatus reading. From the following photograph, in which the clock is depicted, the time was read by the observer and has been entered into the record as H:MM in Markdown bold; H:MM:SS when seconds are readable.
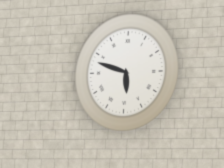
**5:48**
